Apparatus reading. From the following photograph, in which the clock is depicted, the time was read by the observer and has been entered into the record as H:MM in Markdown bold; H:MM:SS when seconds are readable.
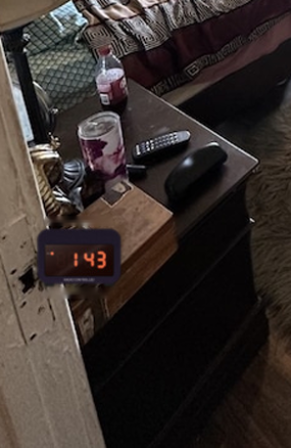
**1:43**
